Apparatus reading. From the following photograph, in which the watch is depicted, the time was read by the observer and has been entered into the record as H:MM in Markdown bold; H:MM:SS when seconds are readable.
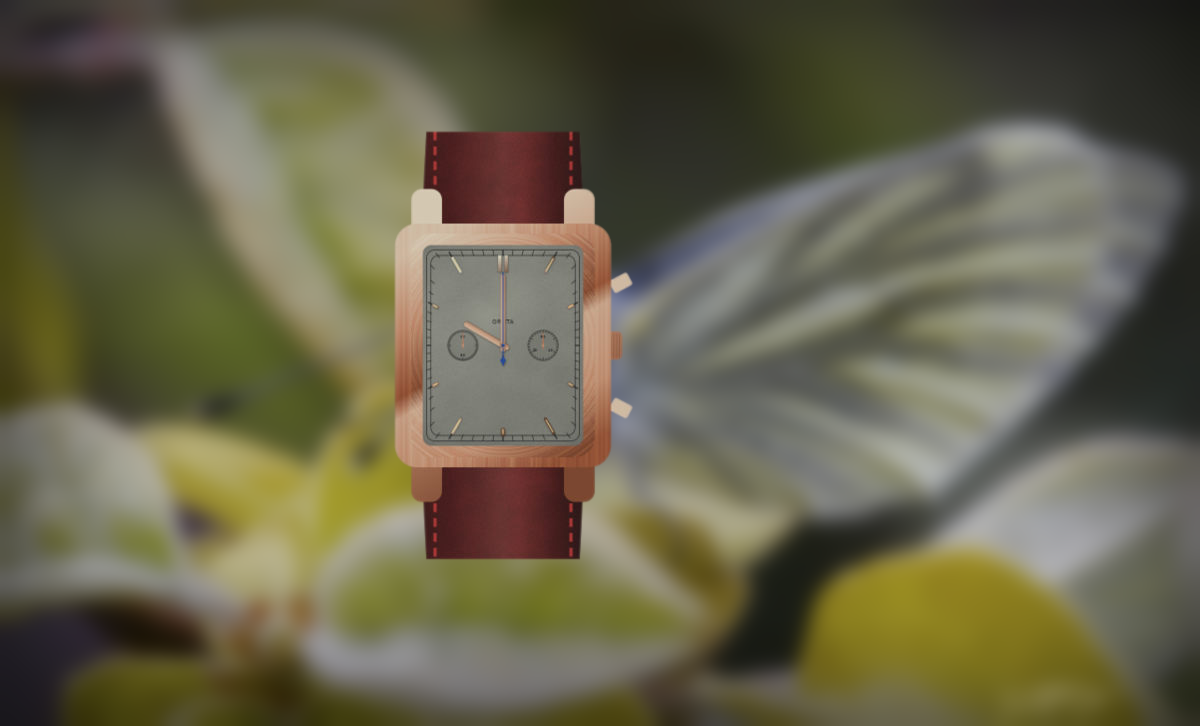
**10:00**
